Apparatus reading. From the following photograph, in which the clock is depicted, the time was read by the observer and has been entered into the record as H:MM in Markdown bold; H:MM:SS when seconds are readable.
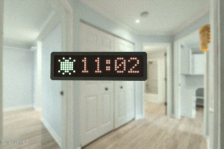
**11:02**
